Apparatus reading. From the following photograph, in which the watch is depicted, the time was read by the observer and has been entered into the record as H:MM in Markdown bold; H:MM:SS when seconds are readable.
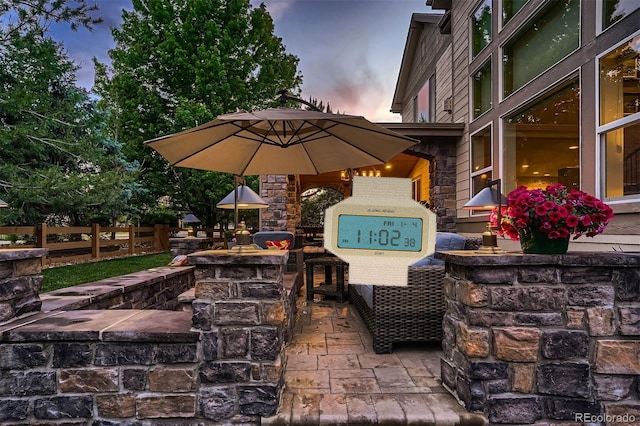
**11:02:38**
